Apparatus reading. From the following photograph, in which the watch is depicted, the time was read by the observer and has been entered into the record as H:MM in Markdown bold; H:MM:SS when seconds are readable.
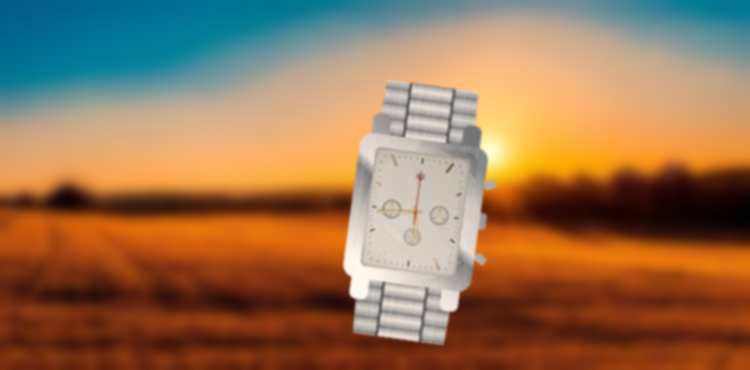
**5:44**
